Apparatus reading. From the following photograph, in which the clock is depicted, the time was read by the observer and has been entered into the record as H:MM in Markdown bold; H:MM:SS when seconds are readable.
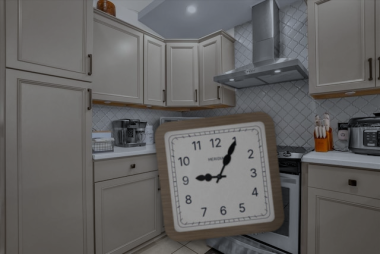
**9:05**
